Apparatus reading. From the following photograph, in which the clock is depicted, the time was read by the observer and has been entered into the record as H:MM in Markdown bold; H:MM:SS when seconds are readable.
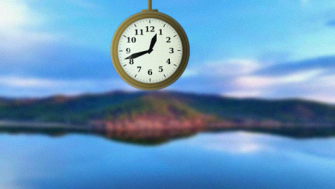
**12:42**
